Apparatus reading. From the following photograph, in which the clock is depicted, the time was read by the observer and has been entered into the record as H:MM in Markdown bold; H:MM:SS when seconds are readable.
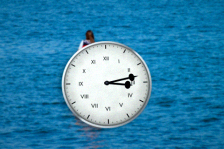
**3:13**
